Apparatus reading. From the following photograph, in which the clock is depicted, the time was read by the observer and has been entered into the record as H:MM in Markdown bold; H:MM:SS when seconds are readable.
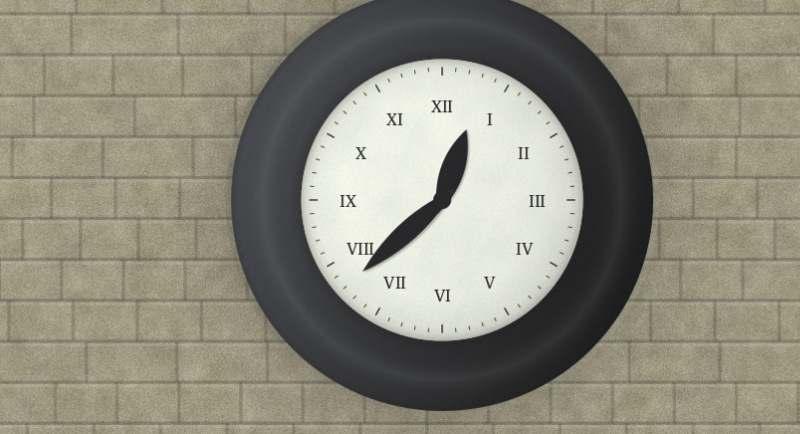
**12:38**
